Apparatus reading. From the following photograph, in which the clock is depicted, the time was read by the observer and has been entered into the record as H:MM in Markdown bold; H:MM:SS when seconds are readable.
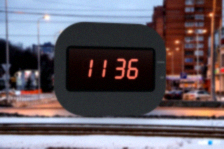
**11:36**
